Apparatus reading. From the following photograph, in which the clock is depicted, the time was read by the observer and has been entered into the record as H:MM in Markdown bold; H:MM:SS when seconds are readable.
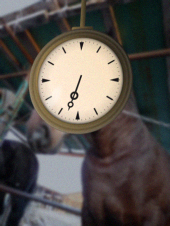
**6:33**
